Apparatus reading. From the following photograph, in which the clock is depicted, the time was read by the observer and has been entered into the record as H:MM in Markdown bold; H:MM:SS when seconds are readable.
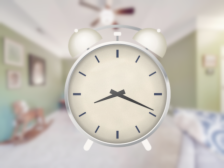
**8:19**
